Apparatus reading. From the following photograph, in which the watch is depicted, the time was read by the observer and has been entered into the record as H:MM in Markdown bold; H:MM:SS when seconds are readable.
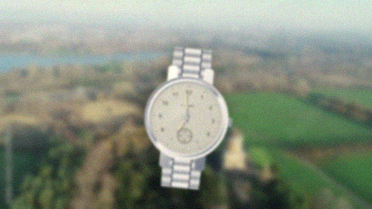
**6:59**
